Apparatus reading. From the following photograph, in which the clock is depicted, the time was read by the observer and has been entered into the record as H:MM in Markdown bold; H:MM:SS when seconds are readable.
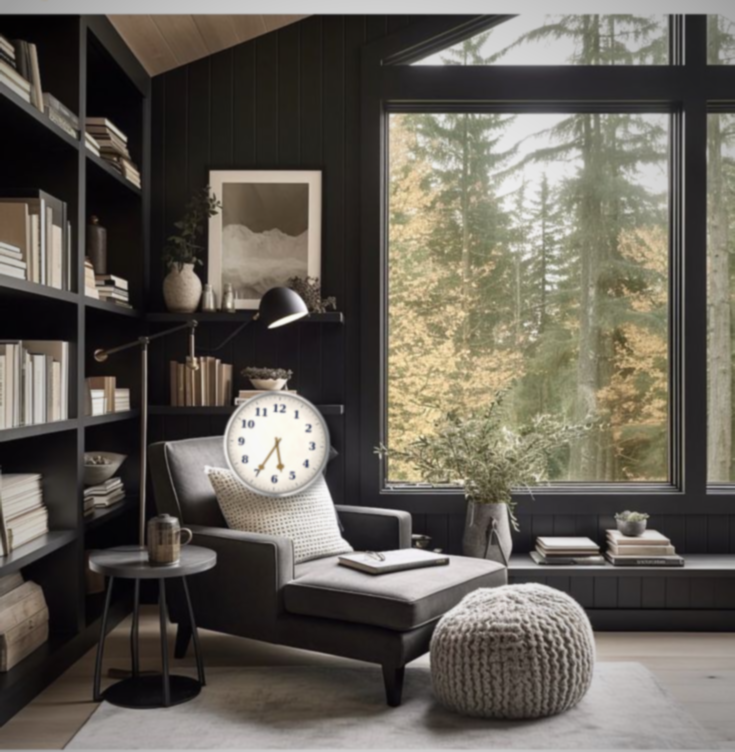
**5:35**
